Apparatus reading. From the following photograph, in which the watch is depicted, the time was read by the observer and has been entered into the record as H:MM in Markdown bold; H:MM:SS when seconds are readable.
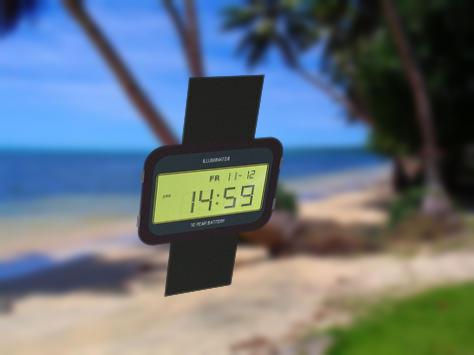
**14:59**
